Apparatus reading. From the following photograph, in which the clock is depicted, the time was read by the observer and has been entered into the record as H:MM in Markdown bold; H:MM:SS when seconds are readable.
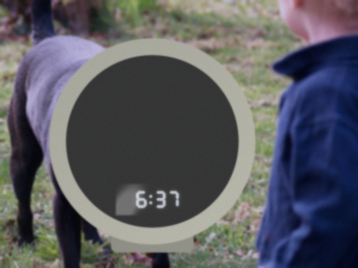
**6:37**
